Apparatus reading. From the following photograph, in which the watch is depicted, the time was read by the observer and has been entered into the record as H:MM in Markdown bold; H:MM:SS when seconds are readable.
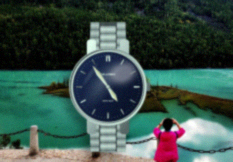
**4:54**
